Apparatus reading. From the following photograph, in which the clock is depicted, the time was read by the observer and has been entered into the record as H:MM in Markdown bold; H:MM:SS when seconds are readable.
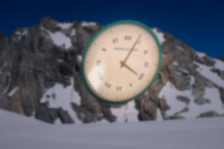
**4:04**
